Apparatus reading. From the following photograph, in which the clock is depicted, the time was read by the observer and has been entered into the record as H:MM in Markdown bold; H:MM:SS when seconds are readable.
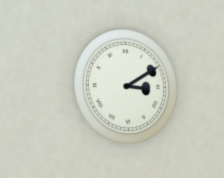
**3:10**
